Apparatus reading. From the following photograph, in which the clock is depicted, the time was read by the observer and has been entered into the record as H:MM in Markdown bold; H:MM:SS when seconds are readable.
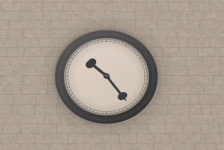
**10:24**
